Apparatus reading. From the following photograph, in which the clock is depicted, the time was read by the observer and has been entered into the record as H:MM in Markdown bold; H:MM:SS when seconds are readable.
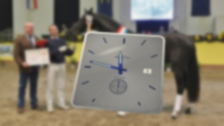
**11:47**
